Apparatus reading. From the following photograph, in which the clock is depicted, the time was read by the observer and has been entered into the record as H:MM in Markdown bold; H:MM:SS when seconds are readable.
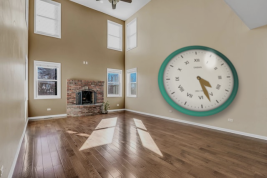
**4:27**
